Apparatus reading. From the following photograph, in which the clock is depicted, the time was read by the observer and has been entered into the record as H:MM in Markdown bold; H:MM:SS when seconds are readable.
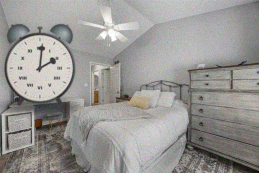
**2:01**
